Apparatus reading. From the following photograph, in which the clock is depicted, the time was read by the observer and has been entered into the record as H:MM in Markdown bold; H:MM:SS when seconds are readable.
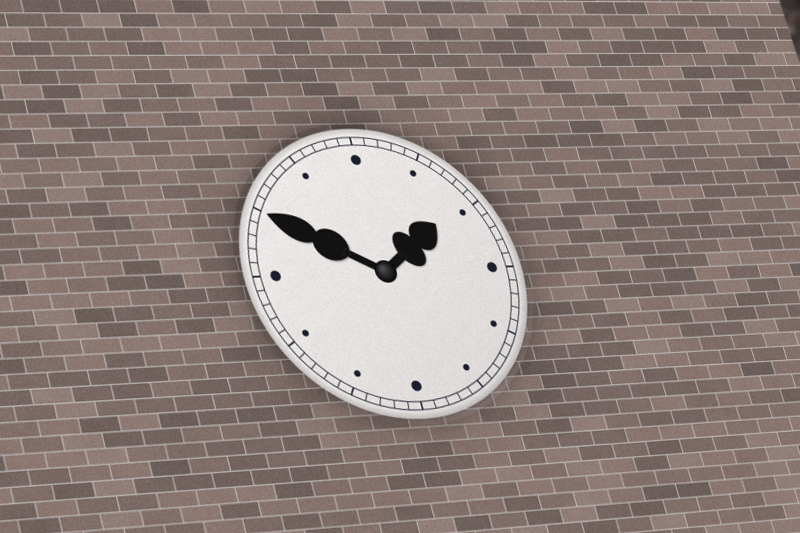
**1:50**
